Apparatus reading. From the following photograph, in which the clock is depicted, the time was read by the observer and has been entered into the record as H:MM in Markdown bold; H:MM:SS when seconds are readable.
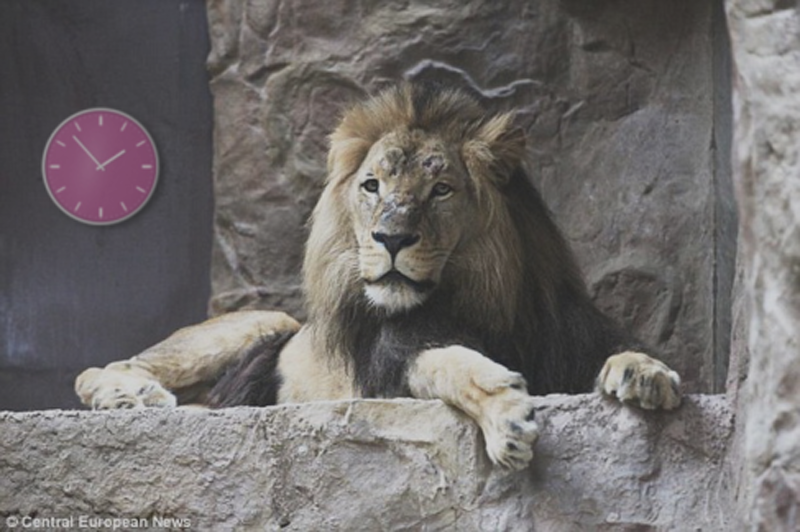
**1:53**
